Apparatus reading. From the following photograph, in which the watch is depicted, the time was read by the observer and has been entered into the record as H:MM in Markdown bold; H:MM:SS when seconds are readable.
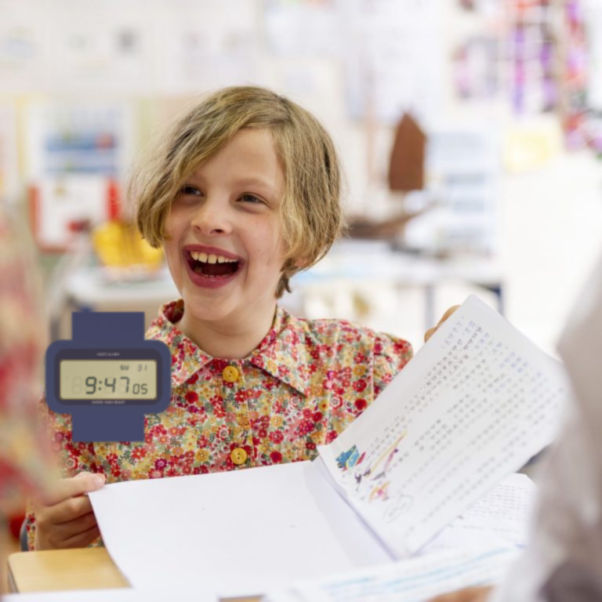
**9:47:05**
